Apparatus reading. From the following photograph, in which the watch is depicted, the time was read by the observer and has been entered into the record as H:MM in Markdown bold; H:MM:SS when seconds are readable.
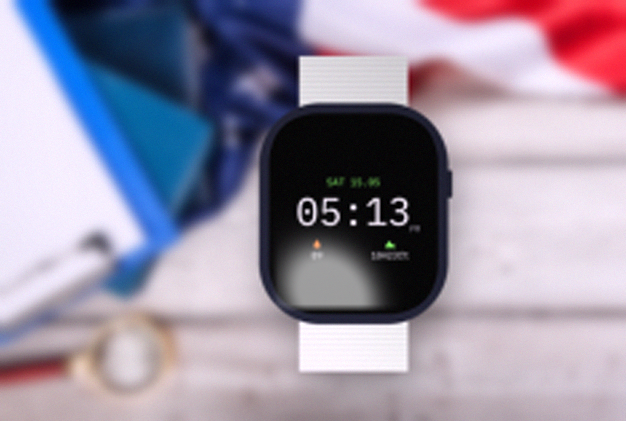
**5:13**
